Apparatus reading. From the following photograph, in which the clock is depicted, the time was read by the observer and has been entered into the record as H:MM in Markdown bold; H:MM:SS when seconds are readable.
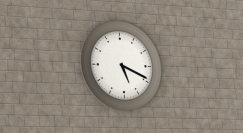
**5:19**
